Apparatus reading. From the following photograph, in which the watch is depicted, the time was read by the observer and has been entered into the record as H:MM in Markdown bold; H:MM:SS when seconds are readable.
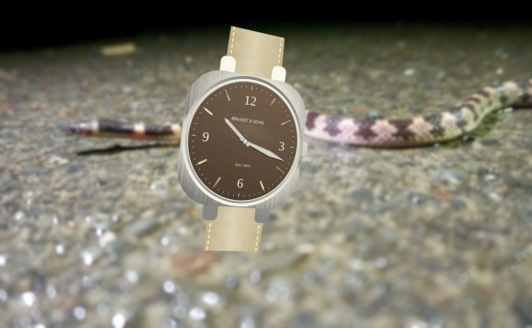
**10:18**
